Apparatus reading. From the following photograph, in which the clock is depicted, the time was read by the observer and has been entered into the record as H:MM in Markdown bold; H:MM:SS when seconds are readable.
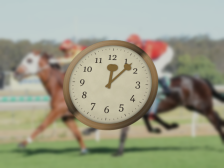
**12:07**
